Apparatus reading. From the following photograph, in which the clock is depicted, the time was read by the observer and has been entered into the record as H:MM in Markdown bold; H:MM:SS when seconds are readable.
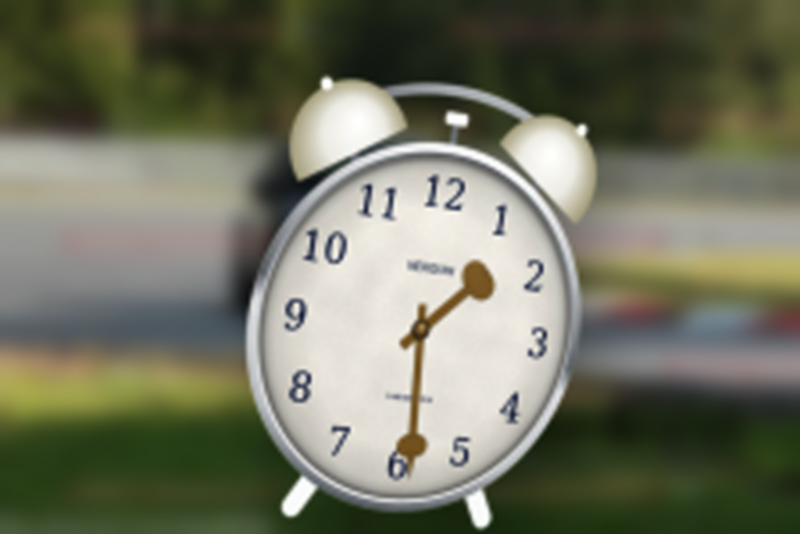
**1:29**
